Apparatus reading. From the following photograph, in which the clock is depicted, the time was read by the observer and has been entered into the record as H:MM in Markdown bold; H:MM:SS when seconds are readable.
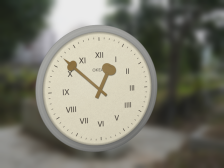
**12:52**
